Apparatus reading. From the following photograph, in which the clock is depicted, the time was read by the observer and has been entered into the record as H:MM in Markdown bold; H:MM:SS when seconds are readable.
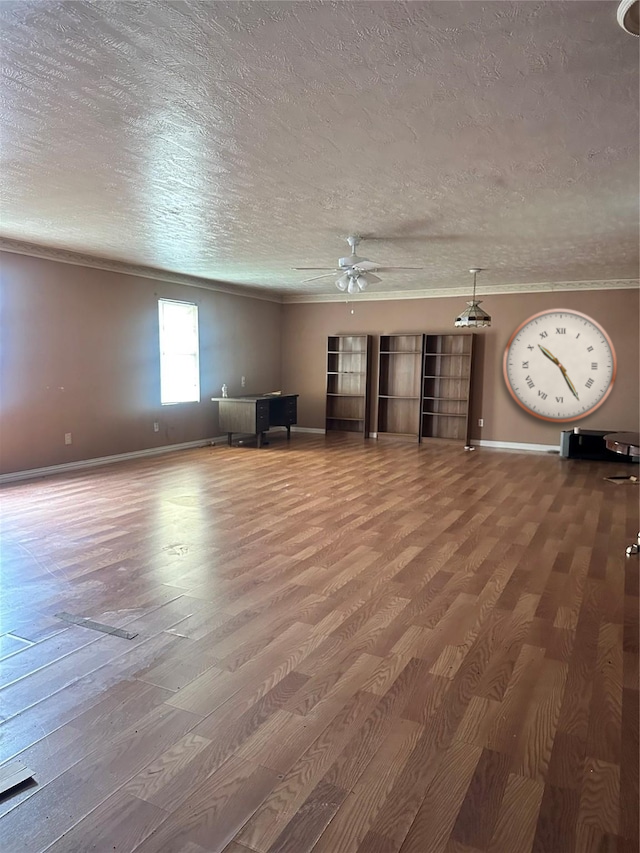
**10:25**
